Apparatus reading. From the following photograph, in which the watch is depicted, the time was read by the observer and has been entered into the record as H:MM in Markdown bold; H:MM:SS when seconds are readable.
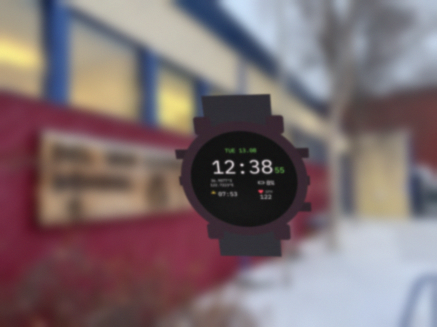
**12:38**
